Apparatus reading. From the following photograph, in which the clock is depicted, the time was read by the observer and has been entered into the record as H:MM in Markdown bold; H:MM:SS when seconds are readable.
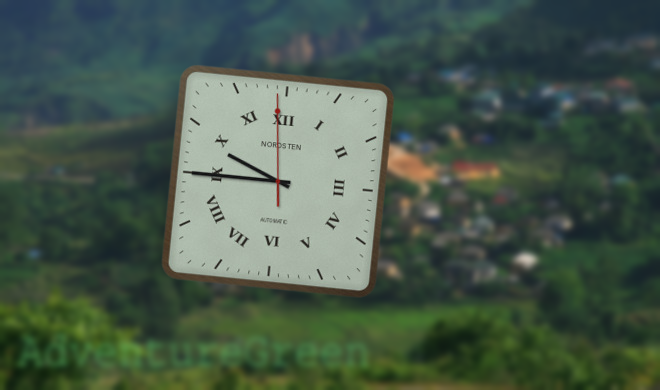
**9:44:59**
